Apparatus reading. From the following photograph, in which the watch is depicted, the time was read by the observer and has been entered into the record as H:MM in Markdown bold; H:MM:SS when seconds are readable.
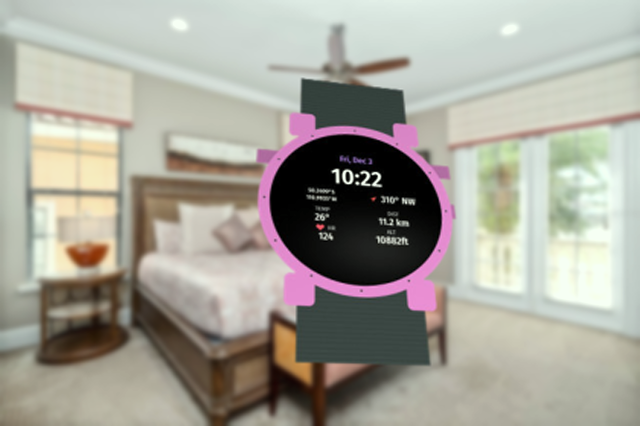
**10:22**
